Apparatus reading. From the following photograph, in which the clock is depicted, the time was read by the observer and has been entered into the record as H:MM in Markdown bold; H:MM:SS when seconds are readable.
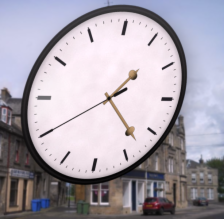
**1:22:40**
